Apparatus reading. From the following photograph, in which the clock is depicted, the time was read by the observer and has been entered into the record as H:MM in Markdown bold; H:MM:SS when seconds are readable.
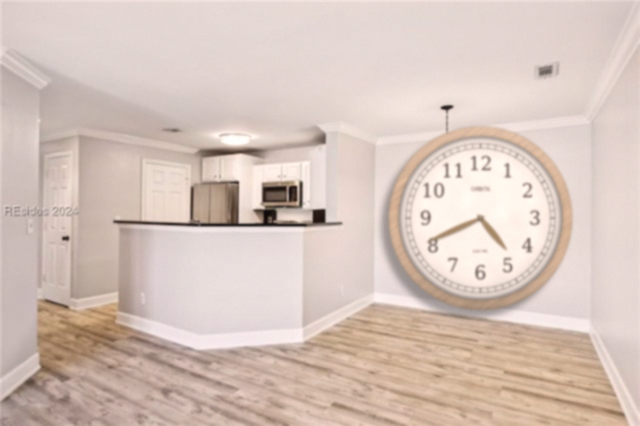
**4:41**
